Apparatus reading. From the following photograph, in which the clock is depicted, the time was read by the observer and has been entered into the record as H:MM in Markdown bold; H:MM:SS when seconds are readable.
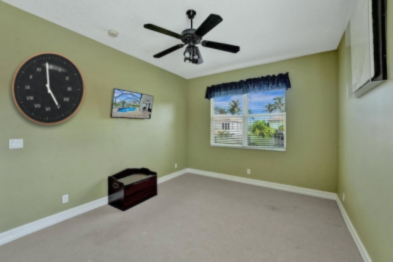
**4:59**
